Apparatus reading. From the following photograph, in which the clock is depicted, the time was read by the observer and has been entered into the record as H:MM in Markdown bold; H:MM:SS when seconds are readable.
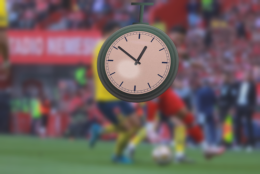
**12:51**
